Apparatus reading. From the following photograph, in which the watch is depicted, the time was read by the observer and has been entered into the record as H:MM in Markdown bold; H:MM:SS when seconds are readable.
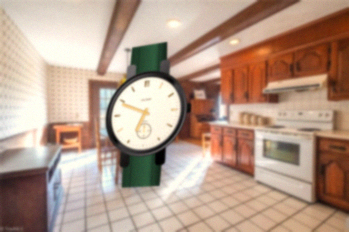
**6:49**
